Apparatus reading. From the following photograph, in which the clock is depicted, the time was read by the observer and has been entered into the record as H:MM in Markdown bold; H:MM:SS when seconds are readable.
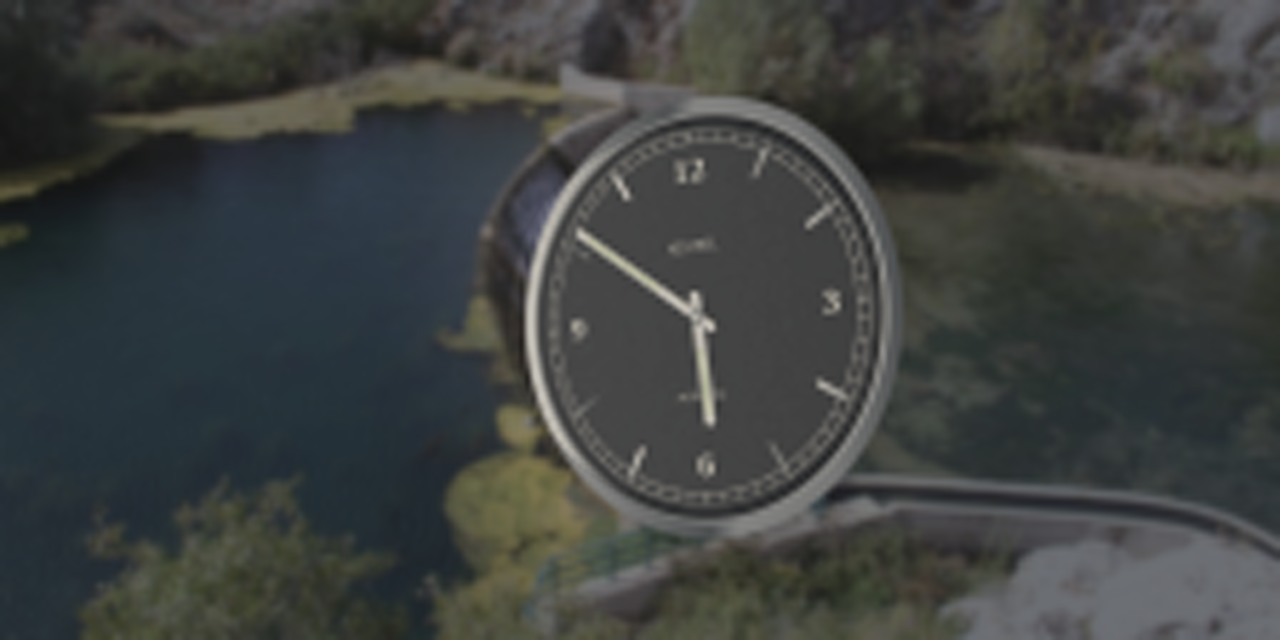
**5:51**
